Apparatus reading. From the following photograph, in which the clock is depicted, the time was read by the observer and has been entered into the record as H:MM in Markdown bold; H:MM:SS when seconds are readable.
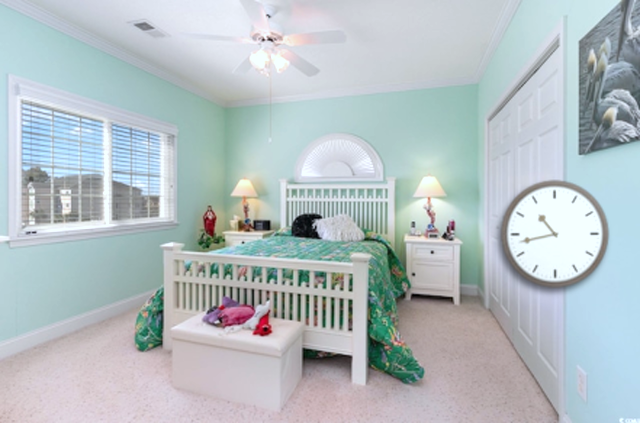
**10:43**
